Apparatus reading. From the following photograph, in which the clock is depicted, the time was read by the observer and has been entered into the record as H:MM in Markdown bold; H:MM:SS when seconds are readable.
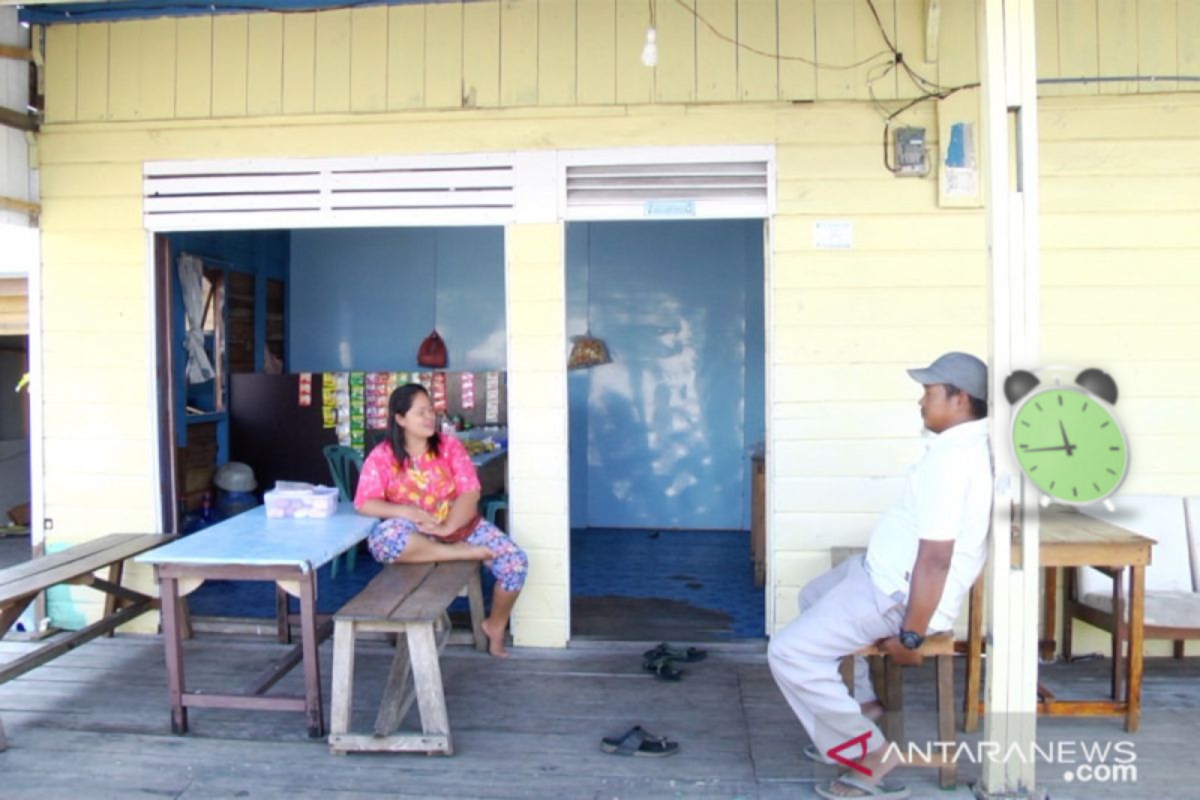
**11:44**
